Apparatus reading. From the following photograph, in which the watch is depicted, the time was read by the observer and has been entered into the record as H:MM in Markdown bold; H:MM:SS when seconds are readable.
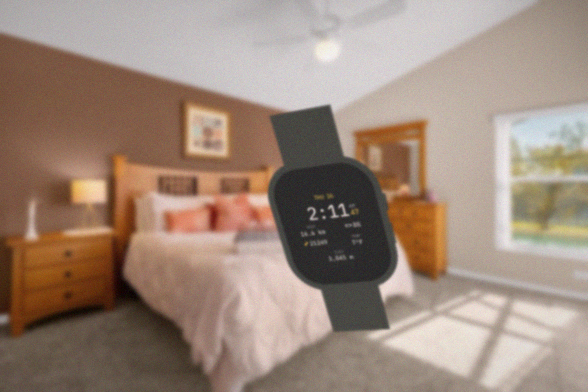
**2:11**
